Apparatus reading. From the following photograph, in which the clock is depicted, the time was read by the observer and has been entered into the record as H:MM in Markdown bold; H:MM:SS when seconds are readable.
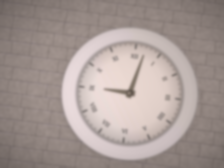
**9:02**
